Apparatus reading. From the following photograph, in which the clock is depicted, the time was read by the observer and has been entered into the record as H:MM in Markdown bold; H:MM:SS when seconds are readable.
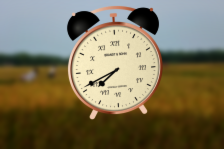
**7:41**
